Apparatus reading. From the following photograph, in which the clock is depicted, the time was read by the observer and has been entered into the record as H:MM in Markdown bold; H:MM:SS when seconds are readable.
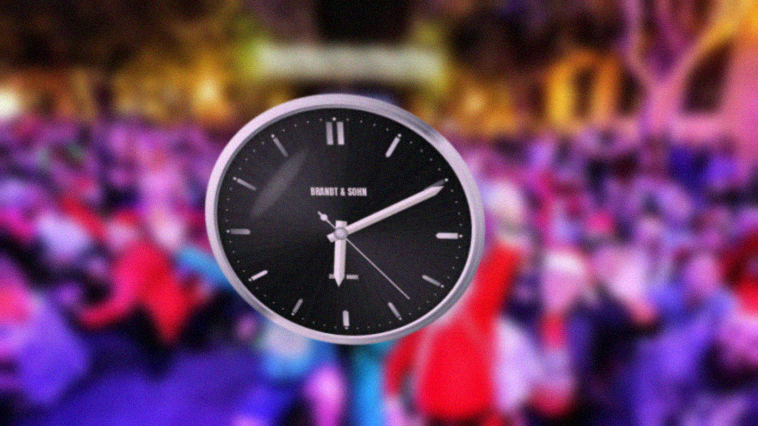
**6:10:23**
